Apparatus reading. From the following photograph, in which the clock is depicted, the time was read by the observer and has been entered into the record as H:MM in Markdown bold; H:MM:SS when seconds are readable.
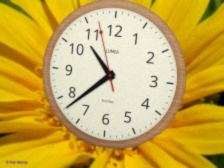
**10:37:57**
